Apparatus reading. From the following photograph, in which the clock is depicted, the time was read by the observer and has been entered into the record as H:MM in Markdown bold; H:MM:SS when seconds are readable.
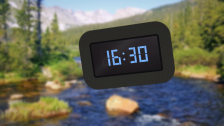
**16:30**
